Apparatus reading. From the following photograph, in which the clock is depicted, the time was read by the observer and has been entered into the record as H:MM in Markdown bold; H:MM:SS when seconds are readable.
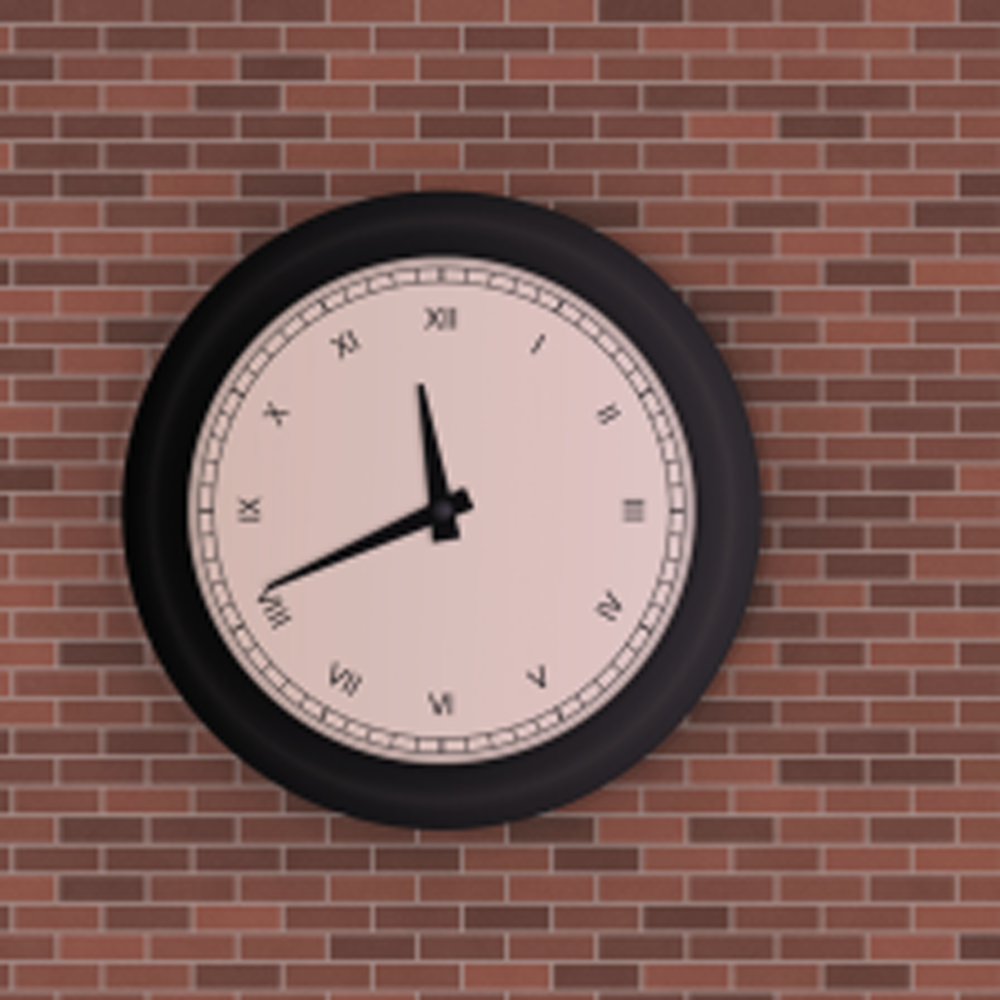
**11:41**
